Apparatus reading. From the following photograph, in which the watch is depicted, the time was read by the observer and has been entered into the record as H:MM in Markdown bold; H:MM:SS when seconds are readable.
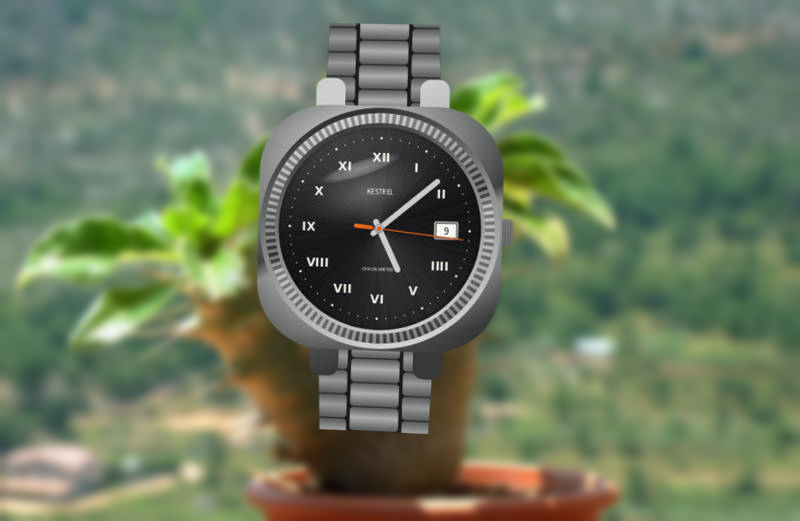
**5:08:16**
